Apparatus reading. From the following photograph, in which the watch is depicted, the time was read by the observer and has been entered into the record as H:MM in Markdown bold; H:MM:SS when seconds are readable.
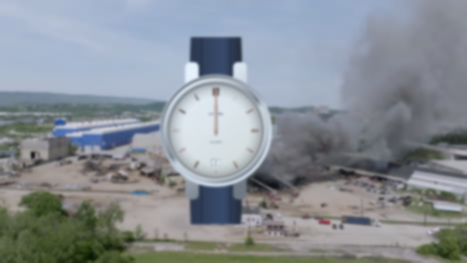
**12:00**
